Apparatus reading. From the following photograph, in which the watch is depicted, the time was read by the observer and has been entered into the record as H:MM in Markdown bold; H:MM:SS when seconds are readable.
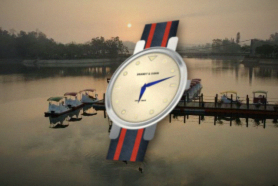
**6:12**
